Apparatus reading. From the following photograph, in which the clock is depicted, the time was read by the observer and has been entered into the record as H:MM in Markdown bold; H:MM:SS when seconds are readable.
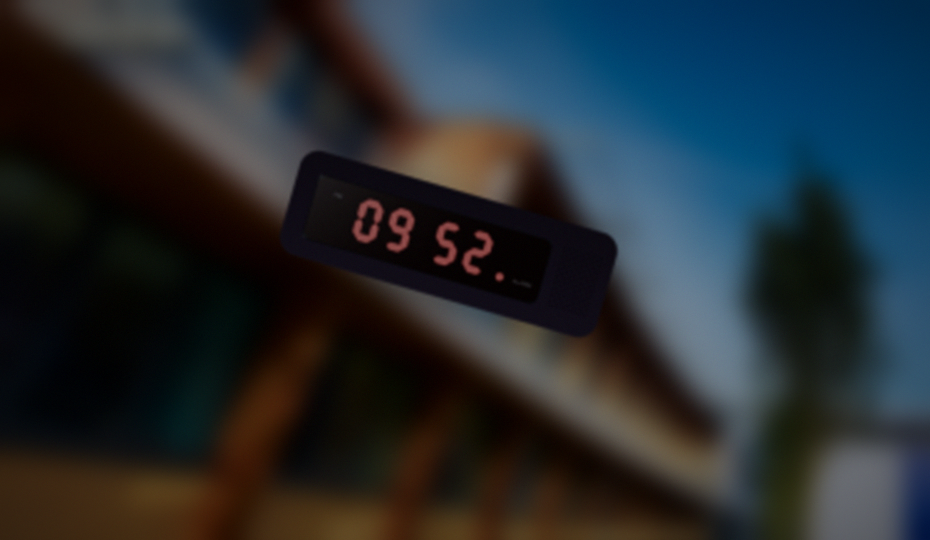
**9:52**
